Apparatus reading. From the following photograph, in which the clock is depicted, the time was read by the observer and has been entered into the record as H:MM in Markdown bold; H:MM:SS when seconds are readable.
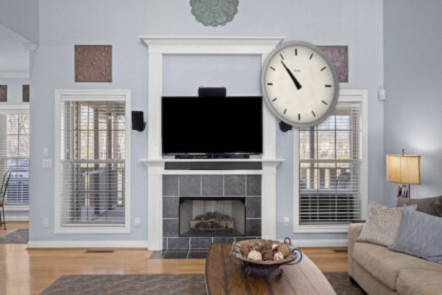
**10:54**
